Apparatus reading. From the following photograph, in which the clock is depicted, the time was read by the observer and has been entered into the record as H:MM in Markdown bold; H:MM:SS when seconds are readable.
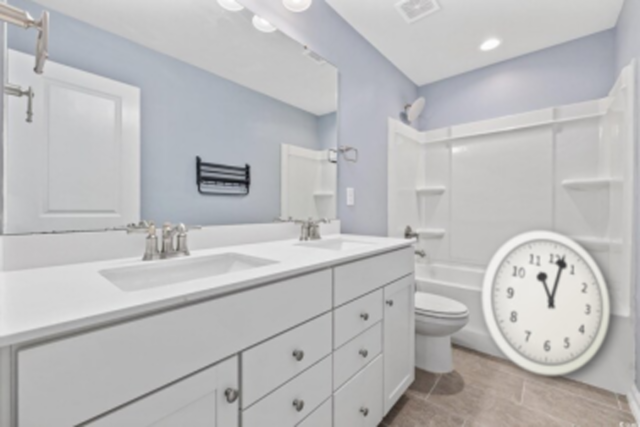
**11:02**
